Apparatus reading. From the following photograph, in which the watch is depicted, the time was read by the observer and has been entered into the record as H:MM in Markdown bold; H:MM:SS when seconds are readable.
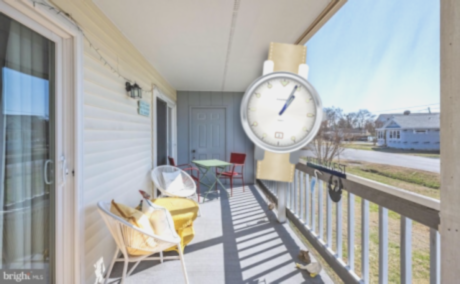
**1:04**
